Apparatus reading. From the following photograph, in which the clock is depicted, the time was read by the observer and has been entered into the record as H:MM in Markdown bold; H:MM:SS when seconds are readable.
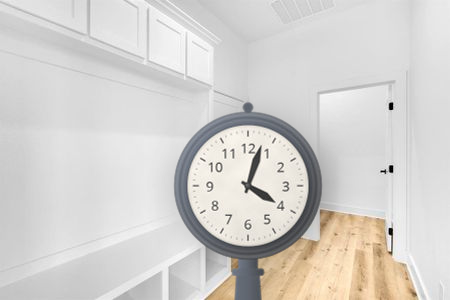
**4:03**
